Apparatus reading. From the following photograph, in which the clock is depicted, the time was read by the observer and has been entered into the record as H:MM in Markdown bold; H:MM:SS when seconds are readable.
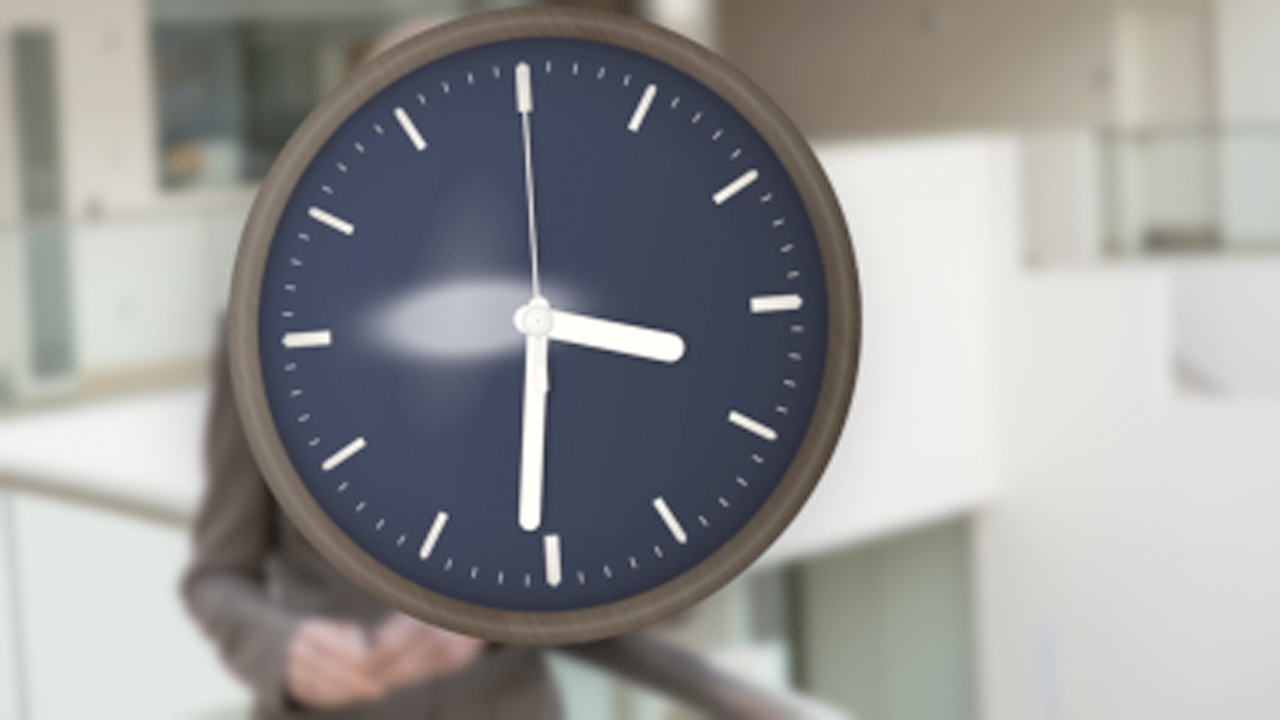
**3:31:00**
